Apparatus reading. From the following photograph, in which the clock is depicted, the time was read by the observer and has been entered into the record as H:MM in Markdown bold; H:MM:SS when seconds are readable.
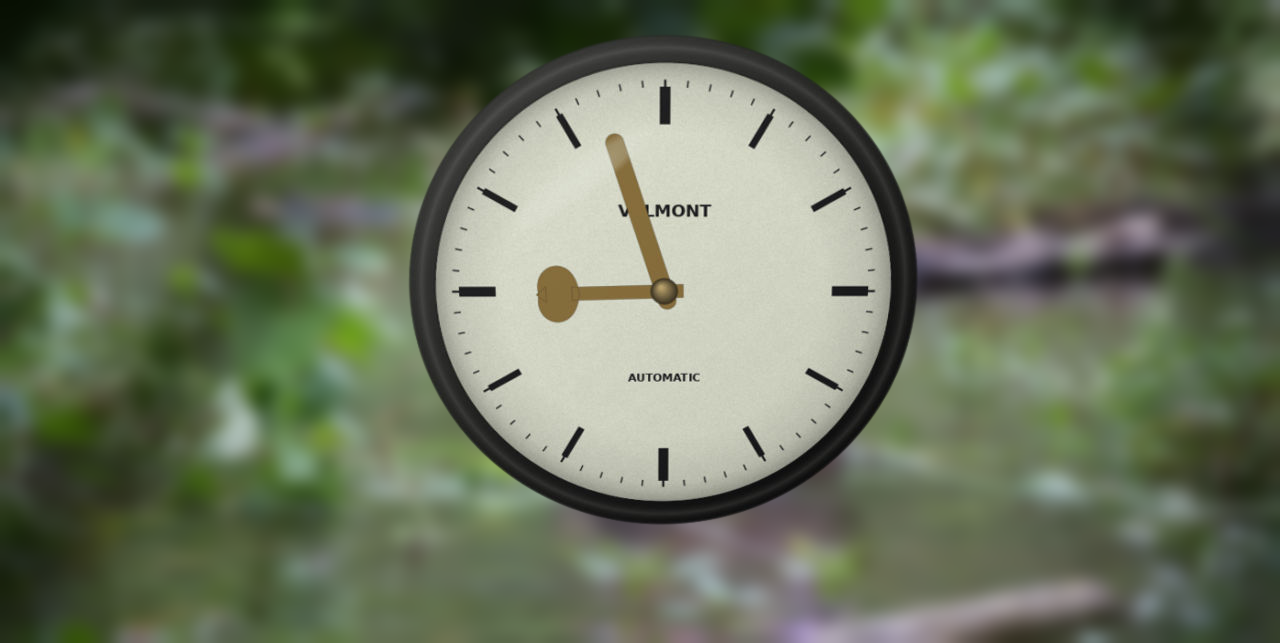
**8:57**
